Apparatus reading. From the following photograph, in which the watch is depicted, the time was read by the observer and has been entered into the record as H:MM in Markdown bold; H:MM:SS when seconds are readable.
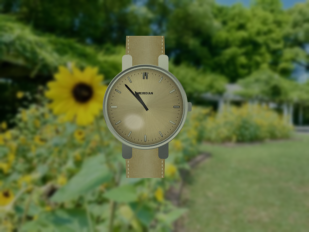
**10:53**
